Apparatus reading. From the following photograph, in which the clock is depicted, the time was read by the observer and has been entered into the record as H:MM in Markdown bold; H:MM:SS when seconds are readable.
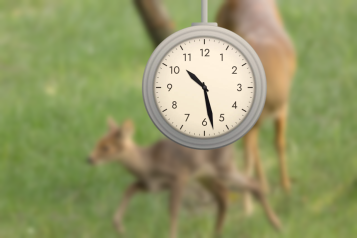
**10:28**
